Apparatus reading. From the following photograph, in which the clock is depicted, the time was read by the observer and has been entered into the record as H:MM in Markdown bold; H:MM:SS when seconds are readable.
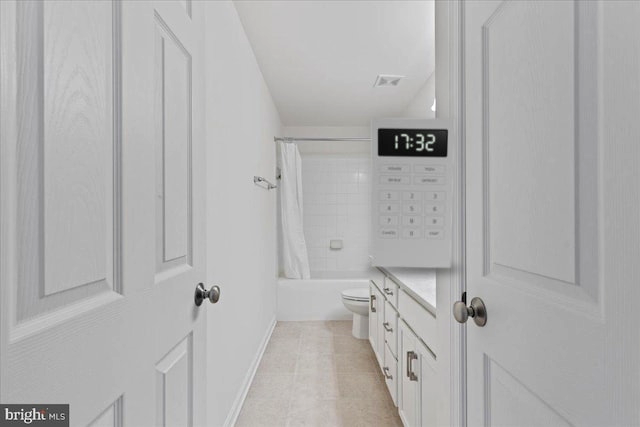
**17:32**
